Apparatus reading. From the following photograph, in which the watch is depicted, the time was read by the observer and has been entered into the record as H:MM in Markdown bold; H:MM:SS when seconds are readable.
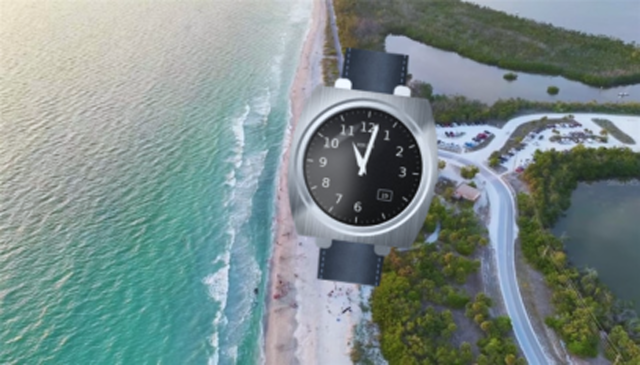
**11:02**
